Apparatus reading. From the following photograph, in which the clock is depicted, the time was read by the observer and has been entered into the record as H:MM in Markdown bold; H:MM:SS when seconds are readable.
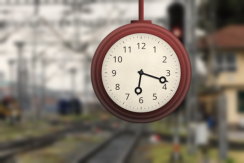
**6:18**
